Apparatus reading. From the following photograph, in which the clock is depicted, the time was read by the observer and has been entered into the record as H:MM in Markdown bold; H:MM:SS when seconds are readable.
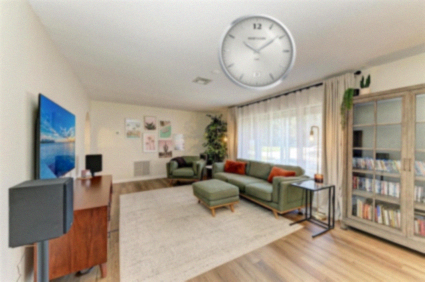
**10:09**
